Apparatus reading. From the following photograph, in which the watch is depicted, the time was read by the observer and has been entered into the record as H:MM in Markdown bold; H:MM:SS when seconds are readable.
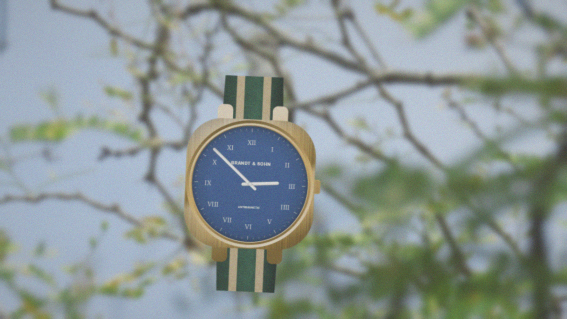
**2:52**
